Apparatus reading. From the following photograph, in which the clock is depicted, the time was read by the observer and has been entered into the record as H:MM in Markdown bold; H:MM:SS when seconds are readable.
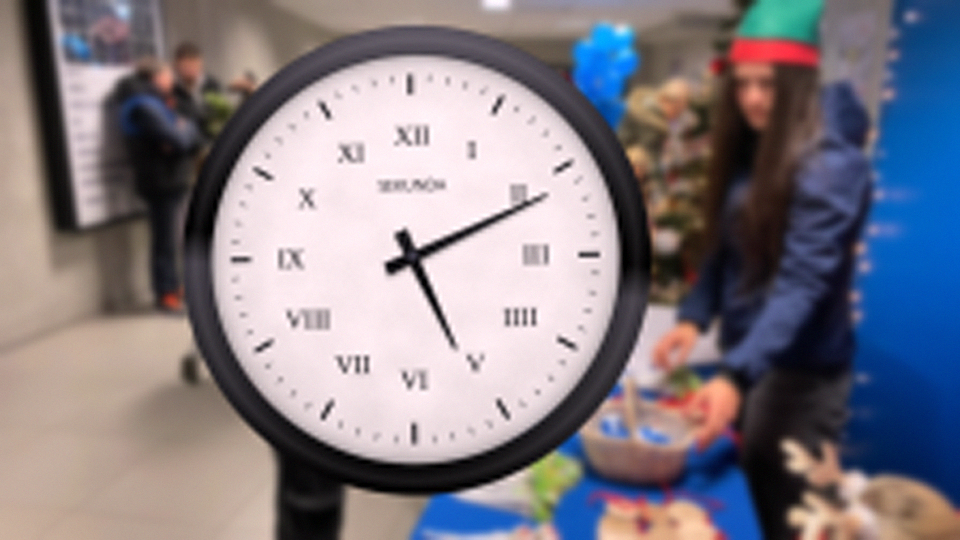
**5:11**
